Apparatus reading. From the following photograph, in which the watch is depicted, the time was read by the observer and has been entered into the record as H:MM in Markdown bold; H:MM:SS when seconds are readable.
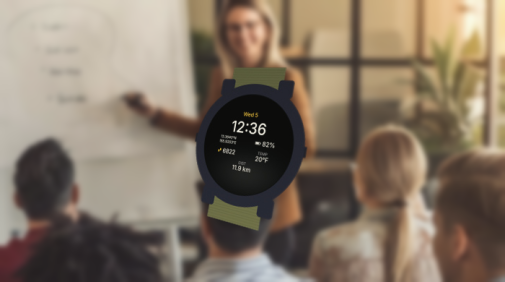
**12:36**
